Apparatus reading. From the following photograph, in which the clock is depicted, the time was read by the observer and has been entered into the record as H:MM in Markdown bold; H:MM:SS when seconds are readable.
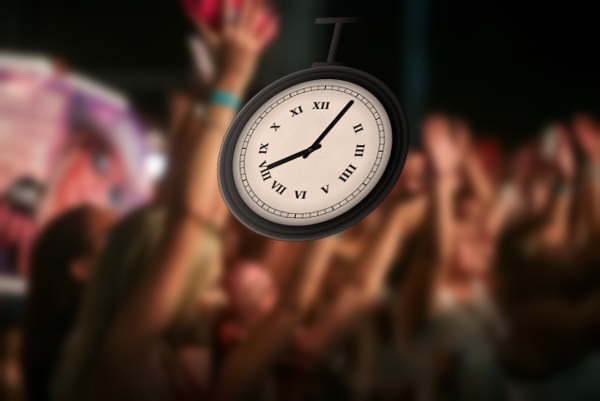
**8:05**
